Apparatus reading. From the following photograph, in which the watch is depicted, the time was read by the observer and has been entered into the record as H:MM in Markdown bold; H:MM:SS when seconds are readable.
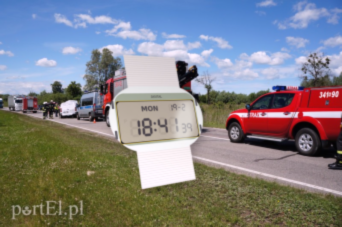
**18:41:39**
